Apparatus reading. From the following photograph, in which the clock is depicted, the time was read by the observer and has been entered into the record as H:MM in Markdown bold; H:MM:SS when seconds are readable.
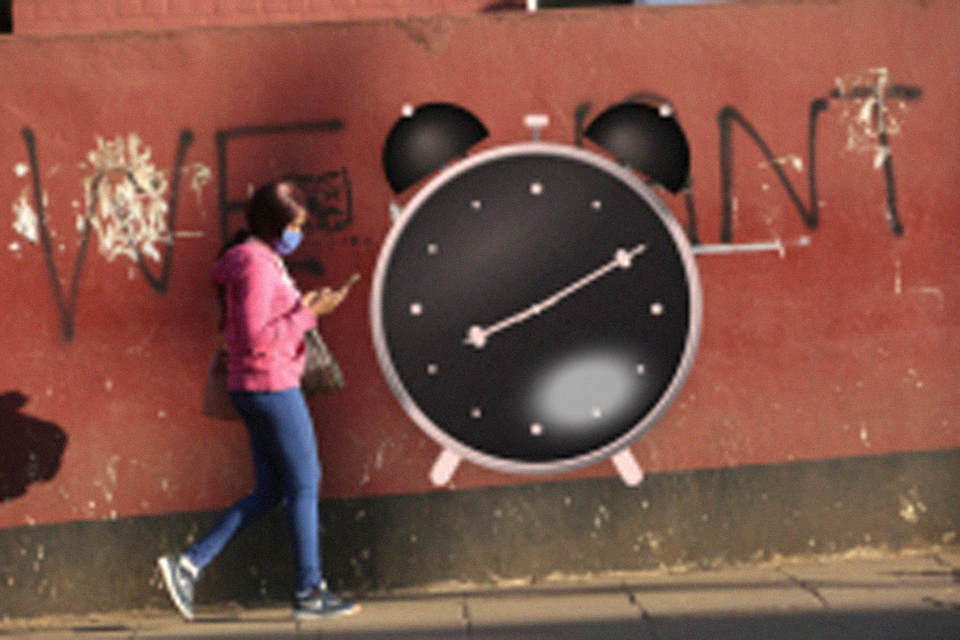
**8:10**
